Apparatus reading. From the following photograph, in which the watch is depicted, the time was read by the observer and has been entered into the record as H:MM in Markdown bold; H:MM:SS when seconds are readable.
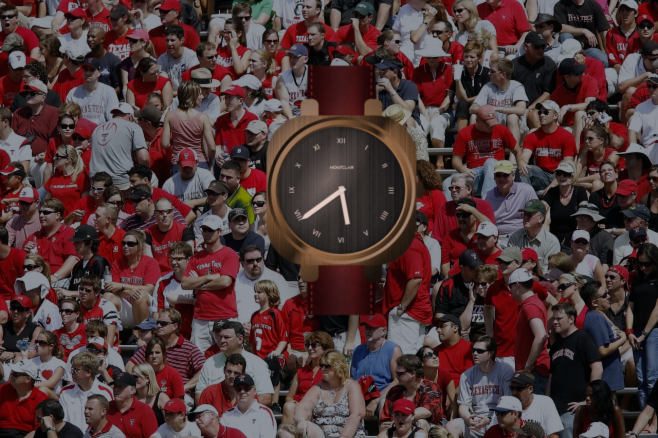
**5:39**
